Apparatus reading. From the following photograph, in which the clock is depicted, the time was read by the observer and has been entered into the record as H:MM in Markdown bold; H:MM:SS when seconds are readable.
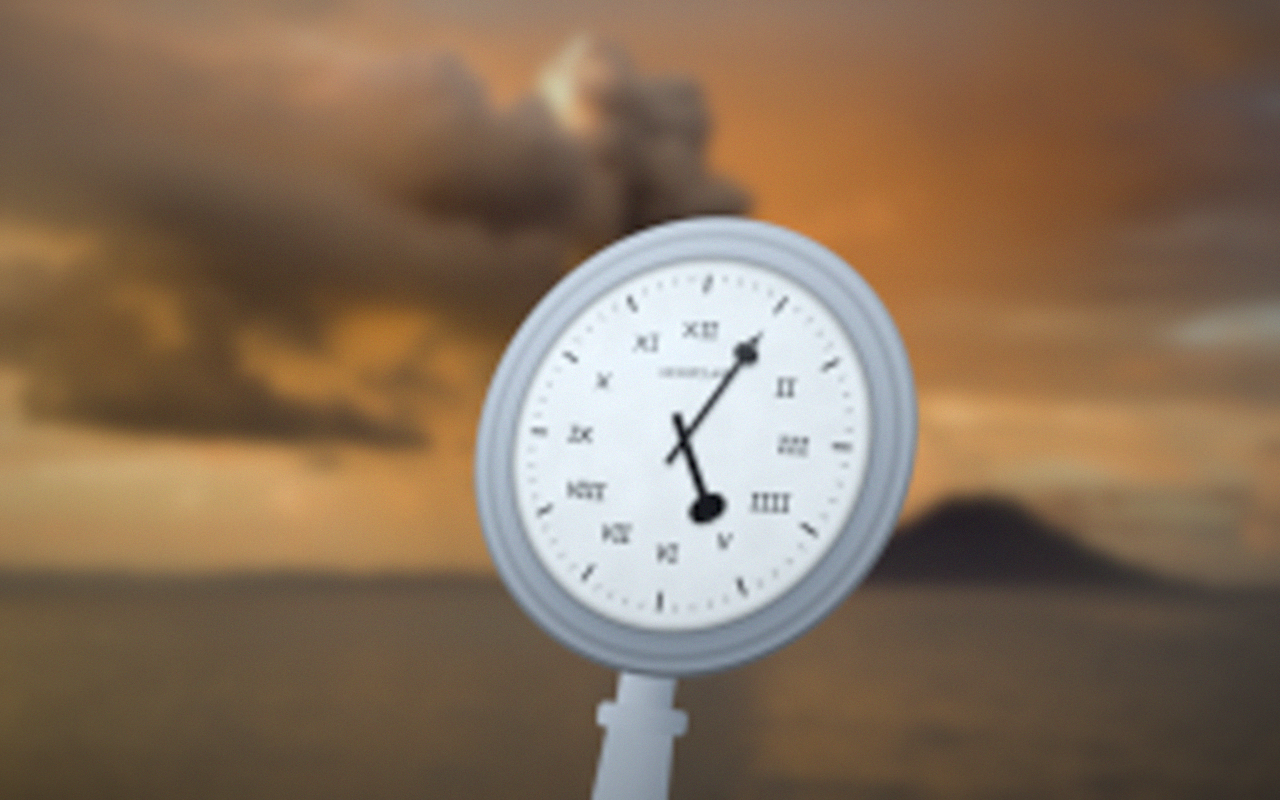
**5:05**
